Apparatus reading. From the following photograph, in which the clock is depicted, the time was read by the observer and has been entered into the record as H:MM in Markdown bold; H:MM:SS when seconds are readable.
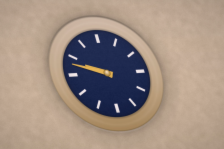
**9:48**
